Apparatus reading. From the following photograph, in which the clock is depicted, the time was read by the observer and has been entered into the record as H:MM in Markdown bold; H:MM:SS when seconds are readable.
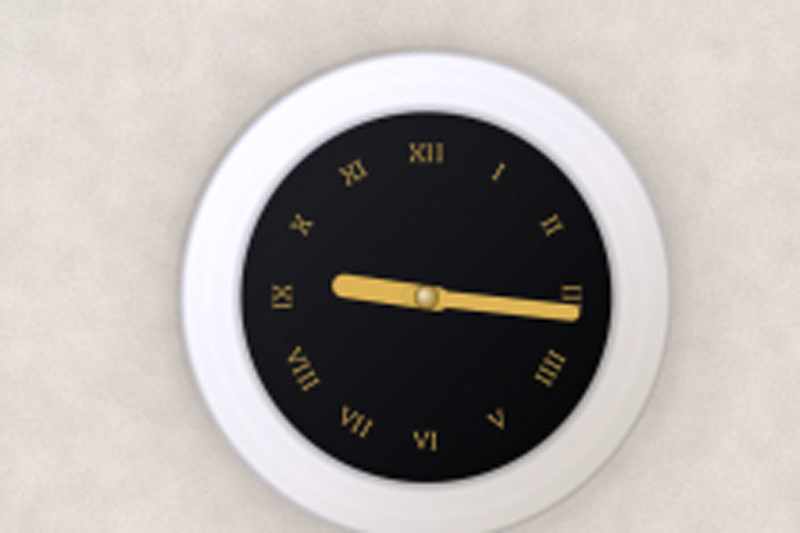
**9:16**
